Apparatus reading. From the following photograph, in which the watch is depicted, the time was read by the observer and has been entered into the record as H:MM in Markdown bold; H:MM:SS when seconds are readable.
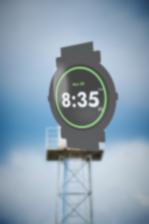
**8:35**
